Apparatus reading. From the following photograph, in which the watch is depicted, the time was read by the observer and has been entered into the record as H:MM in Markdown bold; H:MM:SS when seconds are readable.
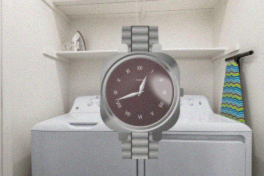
**12:42**
